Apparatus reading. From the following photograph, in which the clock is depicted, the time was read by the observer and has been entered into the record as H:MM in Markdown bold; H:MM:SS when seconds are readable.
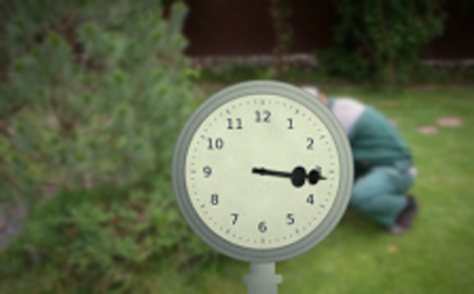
**3:16**
